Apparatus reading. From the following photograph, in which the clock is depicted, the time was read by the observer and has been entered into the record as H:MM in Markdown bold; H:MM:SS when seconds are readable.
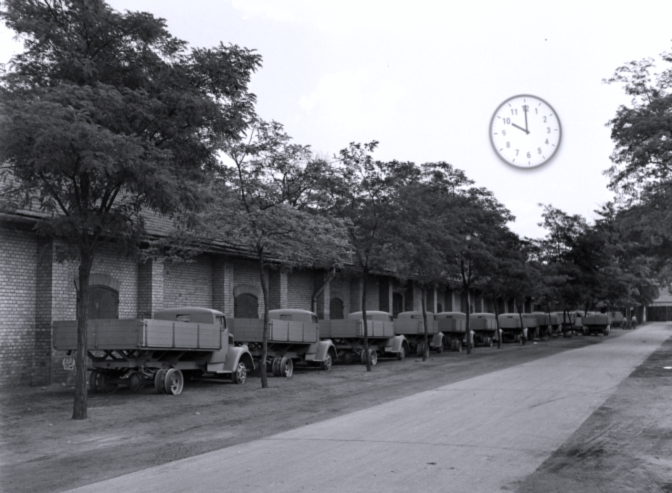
**10:00**
